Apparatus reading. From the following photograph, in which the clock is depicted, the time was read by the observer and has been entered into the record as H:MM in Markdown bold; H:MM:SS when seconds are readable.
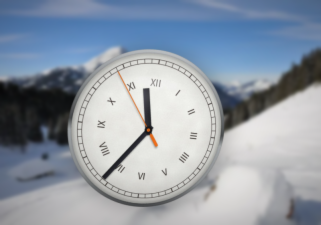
**11:35:54**
